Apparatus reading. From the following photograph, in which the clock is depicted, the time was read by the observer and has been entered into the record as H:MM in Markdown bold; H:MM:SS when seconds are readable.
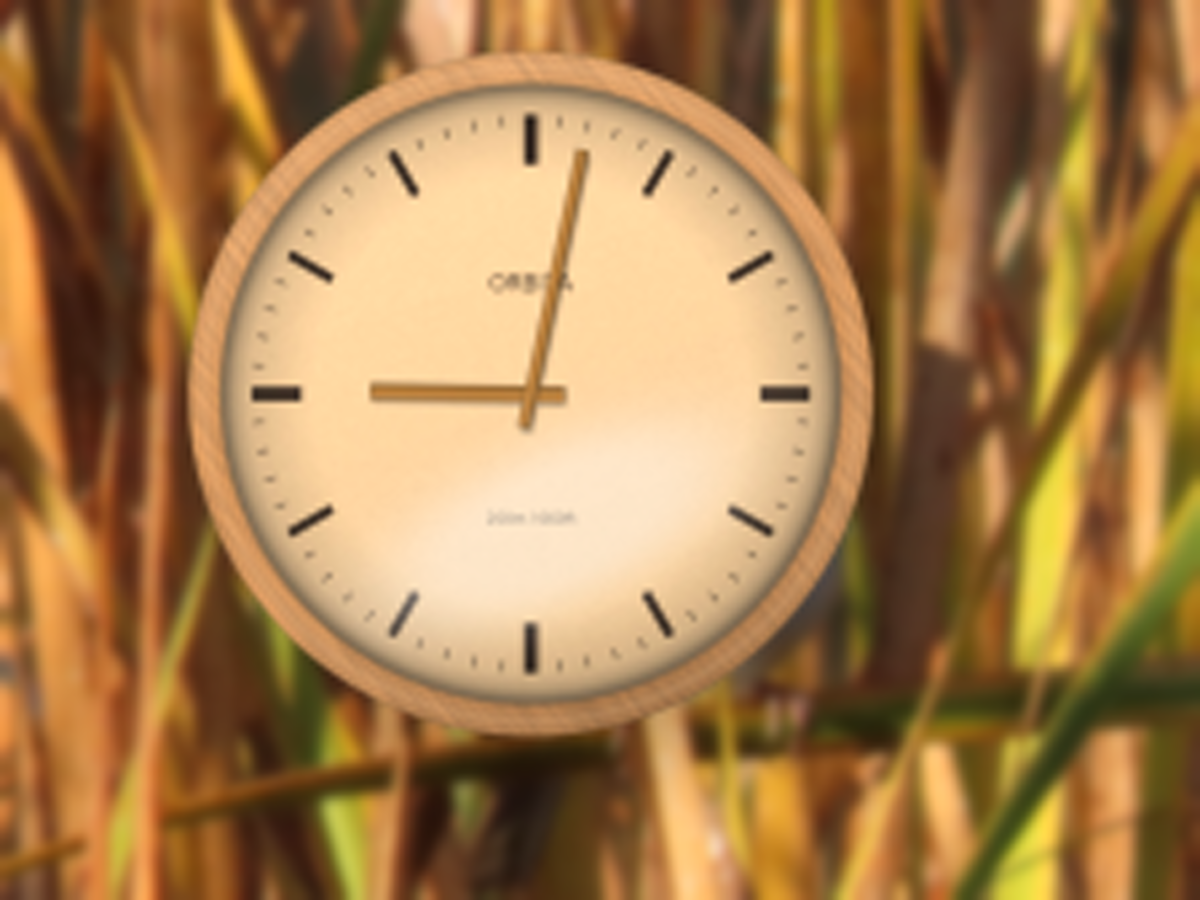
**9:02**
